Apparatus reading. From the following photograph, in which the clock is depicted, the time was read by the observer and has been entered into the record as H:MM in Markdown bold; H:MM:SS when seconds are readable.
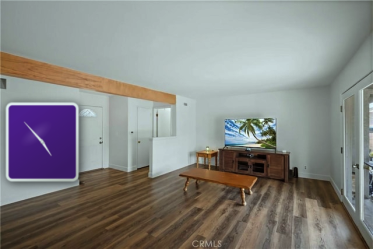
**4:53**
